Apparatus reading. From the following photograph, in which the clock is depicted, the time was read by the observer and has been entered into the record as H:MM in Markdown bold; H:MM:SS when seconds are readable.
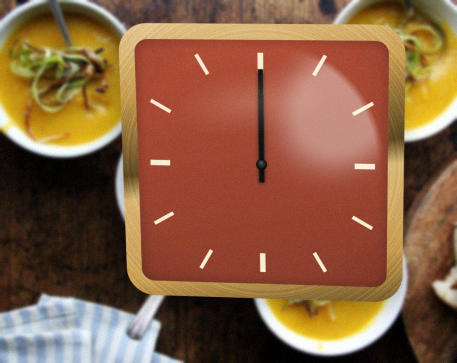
**12:00**
